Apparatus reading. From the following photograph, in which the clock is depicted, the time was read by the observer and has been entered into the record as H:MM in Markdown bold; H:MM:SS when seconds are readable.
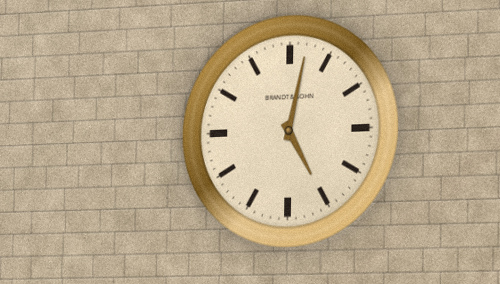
**5:02**
